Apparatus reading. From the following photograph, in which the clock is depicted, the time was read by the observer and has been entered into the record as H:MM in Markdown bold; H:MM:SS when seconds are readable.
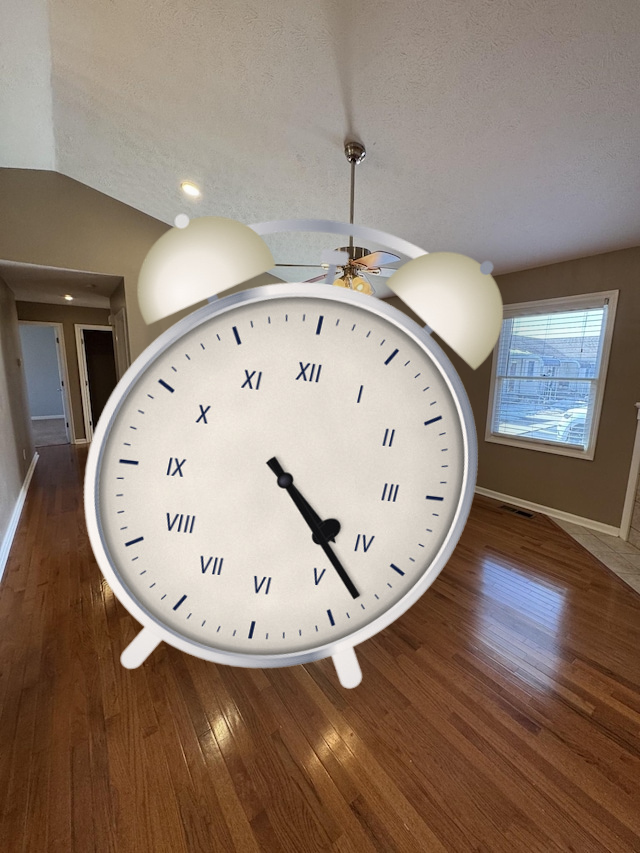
**4:23**
